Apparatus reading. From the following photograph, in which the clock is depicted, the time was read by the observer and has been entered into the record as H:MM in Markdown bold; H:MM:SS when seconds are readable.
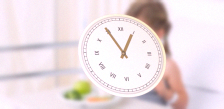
**12:55**
